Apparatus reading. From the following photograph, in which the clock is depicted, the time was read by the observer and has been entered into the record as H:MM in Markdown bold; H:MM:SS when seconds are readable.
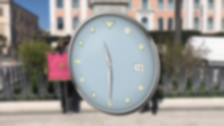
**11:30**
